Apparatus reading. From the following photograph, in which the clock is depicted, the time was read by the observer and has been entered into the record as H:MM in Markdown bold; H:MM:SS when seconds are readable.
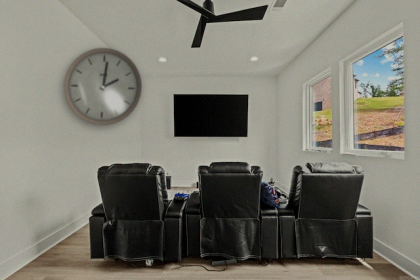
**2:01**
